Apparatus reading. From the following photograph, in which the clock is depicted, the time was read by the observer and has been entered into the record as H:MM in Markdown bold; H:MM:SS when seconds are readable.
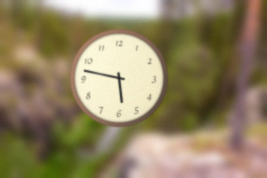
**5:47**
